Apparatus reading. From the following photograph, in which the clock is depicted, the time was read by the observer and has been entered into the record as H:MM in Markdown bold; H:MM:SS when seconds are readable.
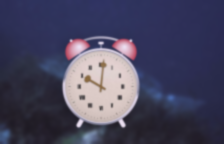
**10:01**
